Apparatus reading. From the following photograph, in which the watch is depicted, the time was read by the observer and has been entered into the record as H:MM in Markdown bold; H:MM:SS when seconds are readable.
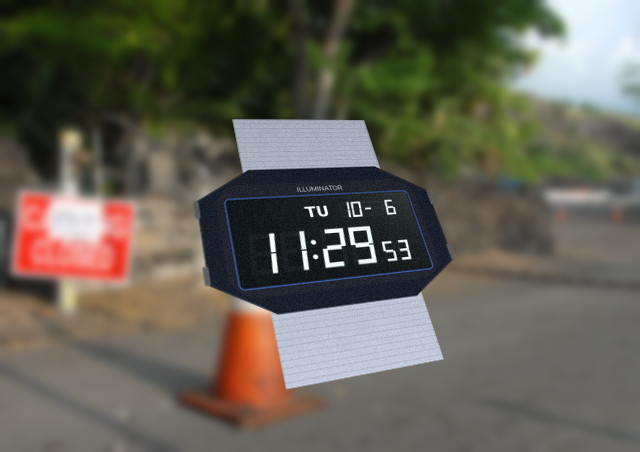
**11:29:53**
